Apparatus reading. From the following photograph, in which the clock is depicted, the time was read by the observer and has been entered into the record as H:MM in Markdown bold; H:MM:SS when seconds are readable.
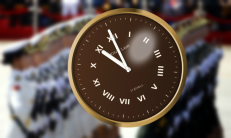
**11:00**
